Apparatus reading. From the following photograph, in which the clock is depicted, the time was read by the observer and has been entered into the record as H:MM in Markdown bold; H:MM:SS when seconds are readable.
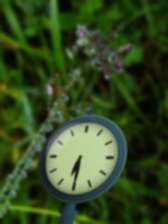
**6:30**
